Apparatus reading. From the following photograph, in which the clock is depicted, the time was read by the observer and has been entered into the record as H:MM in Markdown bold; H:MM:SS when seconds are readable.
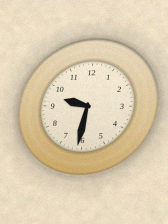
**9:31**
